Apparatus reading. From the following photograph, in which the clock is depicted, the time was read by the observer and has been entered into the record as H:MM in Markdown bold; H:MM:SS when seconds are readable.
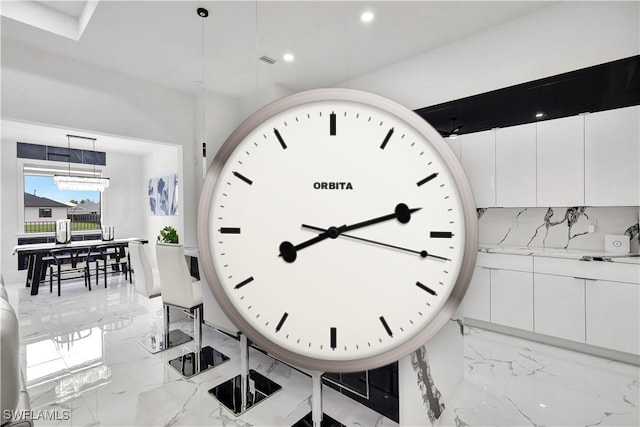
**8:12:17**
